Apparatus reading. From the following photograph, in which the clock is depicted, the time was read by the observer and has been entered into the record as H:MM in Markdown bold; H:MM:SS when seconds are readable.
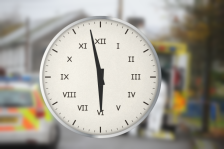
**5:58**
